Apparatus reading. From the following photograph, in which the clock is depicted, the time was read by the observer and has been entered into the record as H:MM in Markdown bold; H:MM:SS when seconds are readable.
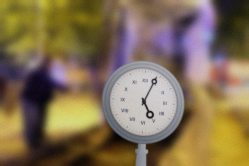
**5:04**
